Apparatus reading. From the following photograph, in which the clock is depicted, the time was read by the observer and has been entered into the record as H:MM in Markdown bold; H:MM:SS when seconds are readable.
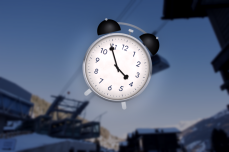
**3:54**
